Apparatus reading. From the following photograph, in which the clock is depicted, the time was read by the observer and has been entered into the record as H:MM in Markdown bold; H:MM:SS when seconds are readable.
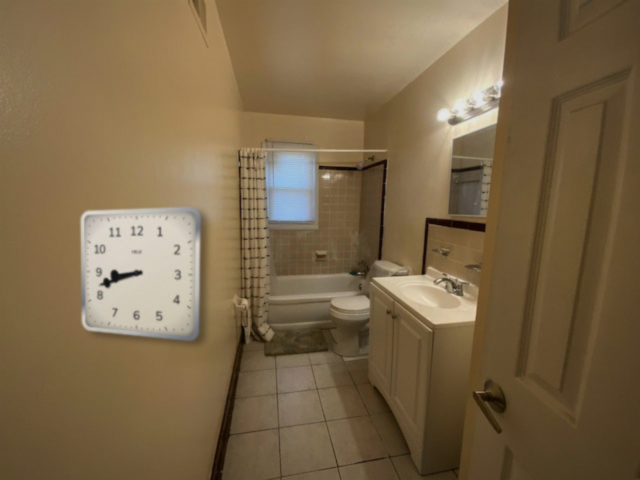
**8:42**
